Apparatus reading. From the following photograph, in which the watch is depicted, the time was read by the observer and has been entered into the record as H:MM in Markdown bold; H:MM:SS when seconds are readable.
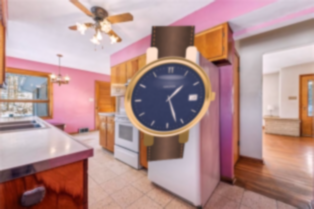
**1:27**
